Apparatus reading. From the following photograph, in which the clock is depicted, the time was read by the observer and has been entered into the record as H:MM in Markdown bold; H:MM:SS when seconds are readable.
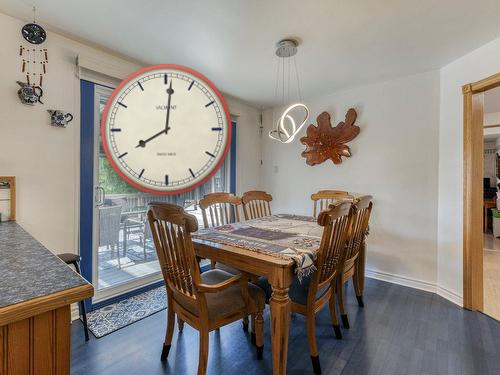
**8:01**
